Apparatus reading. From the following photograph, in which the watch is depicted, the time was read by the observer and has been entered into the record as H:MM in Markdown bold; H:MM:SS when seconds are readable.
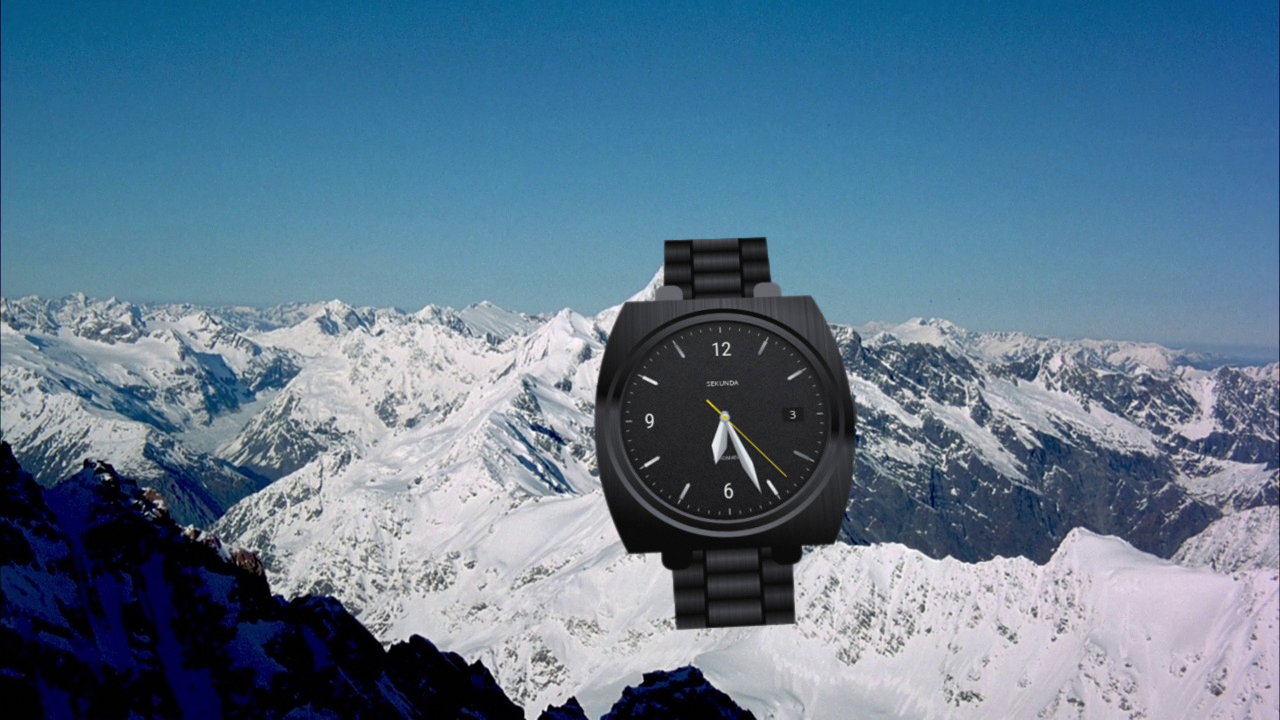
**6:26:23**
